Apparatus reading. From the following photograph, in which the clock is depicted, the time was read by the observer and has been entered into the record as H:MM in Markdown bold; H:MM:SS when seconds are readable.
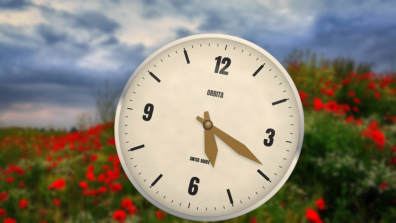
**5:19**
